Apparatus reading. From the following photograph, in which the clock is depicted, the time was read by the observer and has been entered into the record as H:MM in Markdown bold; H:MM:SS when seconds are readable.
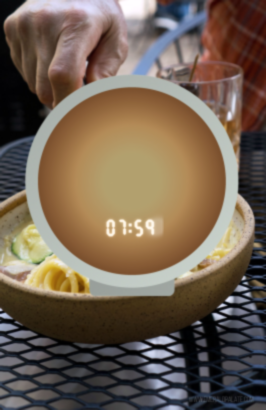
**7:59**
